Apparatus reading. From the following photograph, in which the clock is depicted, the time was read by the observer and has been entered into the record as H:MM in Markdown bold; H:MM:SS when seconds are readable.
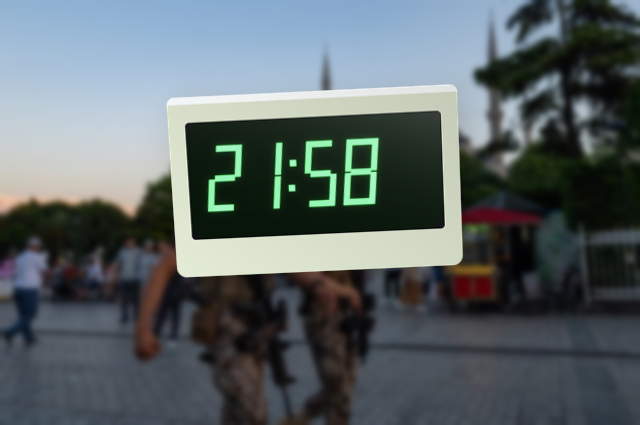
**21:58**
